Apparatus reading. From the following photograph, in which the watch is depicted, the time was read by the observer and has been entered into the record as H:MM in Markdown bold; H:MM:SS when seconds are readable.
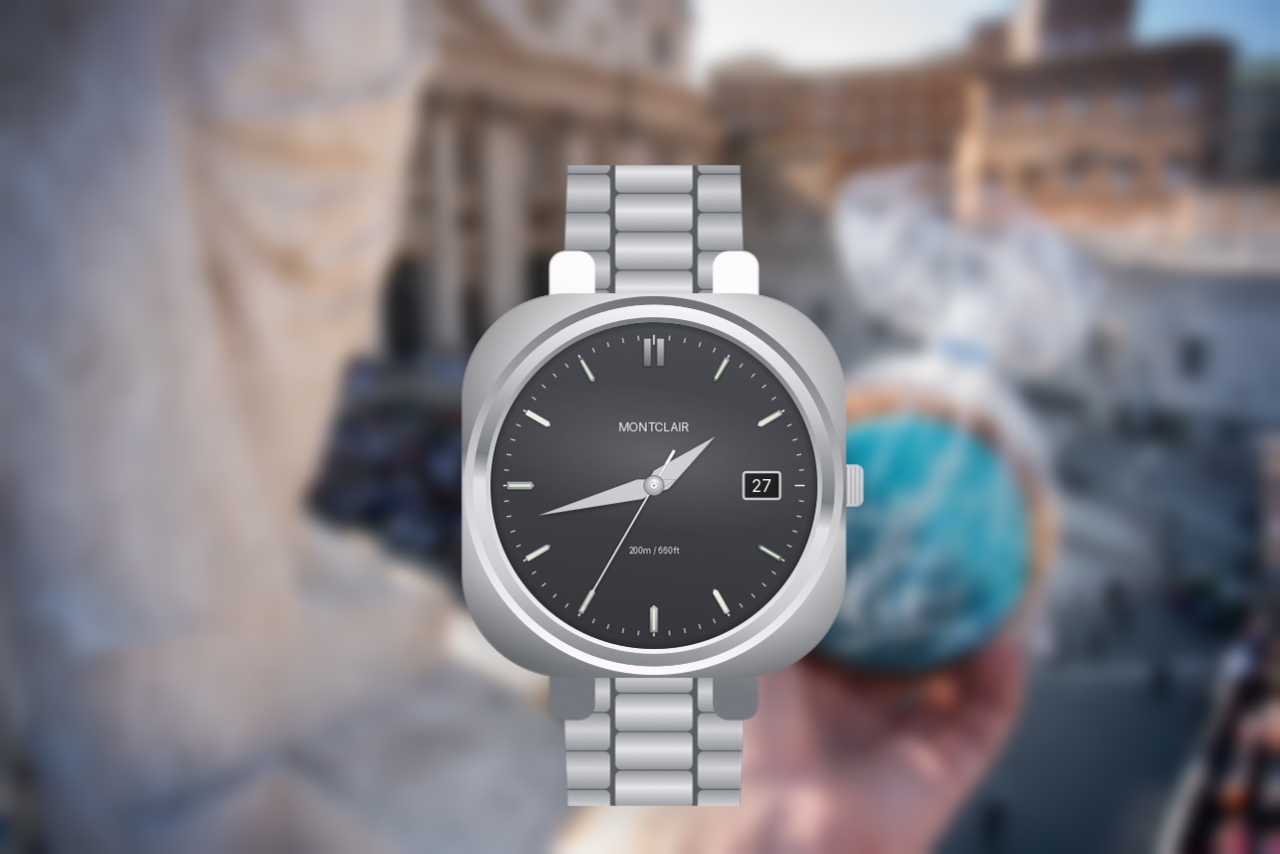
**1:42:35**
